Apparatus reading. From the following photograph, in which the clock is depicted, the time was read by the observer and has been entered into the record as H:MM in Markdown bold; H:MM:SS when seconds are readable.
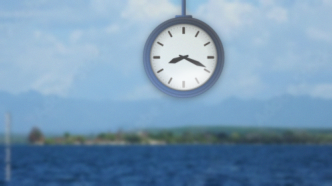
**8:19**
